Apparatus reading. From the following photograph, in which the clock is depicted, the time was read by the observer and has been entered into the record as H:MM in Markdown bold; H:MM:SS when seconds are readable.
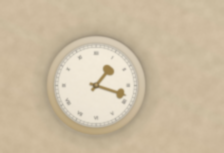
**1:18**
